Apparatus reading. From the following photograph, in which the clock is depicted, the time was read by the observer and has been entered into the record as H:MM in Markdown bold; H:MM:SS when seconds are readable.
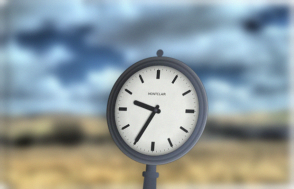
**9:35**
